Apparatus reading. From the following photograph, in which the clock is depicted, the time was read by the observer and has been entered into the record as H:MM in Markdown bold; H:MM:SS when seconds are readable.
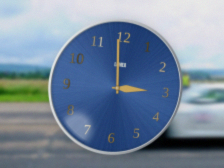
**2:59**
